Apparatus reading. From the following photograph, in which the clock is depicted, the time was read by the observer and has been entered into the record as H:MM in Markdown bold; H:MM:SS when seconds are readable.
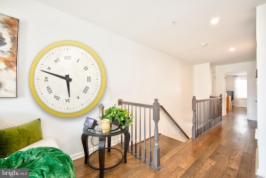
**5:48**
